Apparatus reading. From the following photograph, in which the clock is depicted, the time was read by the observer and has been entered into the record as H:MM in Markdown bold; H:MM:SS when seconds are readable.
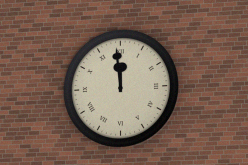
**11:59**
